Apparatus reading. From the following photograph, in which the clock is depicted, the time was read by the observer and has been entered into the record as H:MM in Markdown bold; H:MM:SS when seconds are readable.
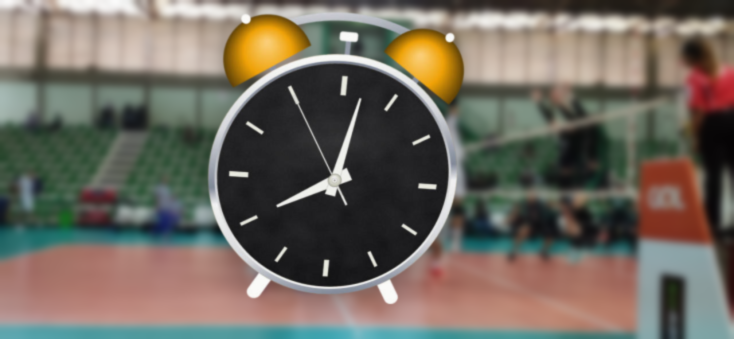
**8:01:55**
